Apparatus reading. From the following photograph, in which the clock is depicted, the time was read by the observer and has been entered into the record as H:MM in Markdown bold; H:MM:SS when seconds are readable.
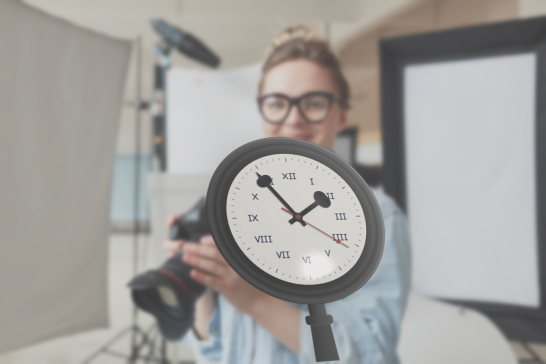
**1:54:21**
